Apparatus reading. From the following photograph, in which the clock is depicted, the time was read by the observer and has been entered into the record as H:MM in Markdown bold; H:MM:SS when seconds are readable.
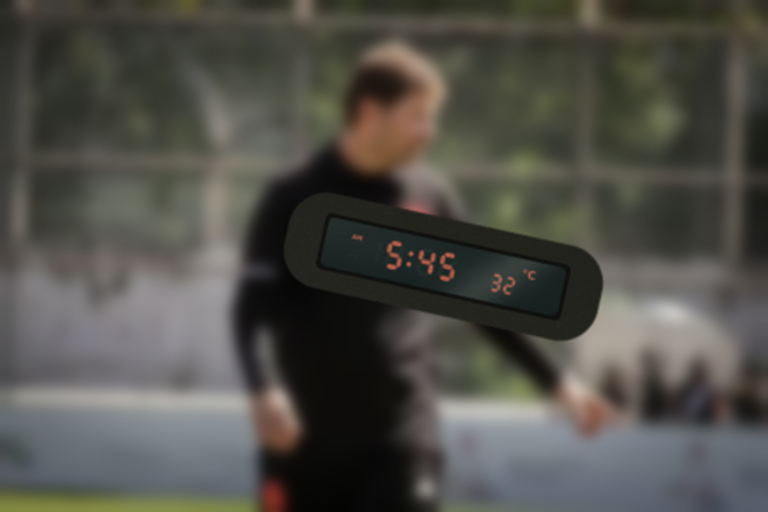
**5:45**
